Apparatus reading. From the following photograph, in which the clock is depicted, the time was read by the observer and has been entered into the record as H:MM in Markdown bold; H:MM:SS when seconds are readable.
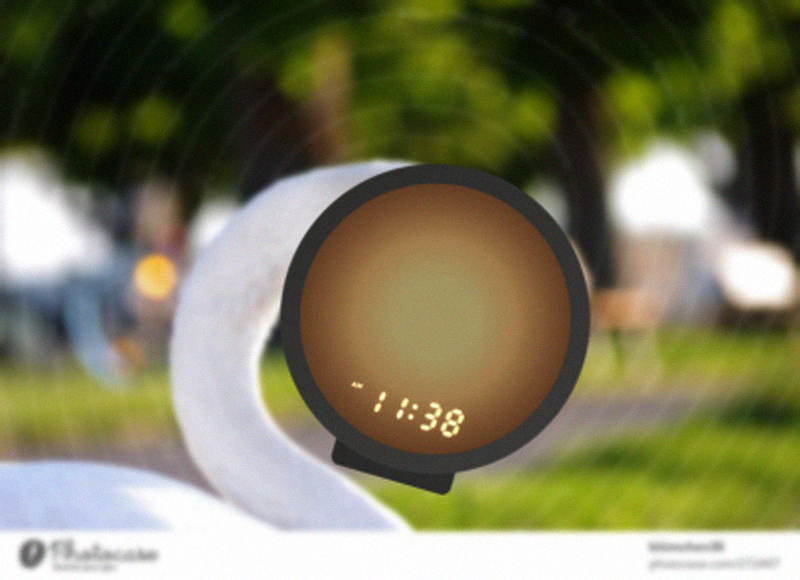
**11:38**
